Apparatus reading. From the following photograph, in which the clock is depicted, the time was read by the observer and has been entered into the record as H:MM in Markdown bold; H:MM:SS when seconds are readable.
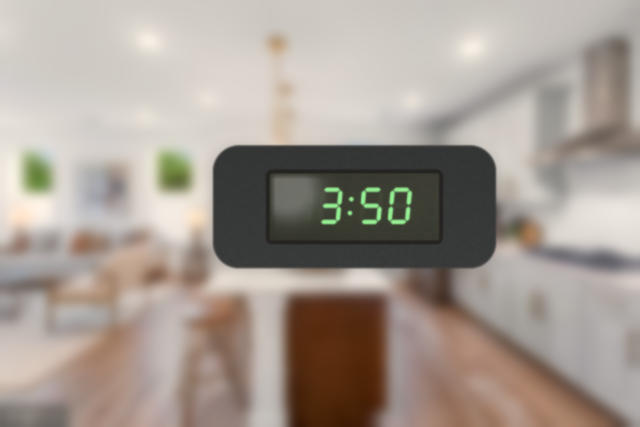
**3:50**
